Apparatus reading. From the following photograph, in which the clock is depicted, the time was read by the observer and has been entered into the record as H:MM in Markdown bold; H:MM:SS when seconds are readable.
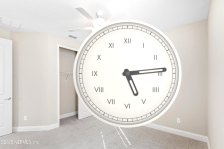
**5:14**
